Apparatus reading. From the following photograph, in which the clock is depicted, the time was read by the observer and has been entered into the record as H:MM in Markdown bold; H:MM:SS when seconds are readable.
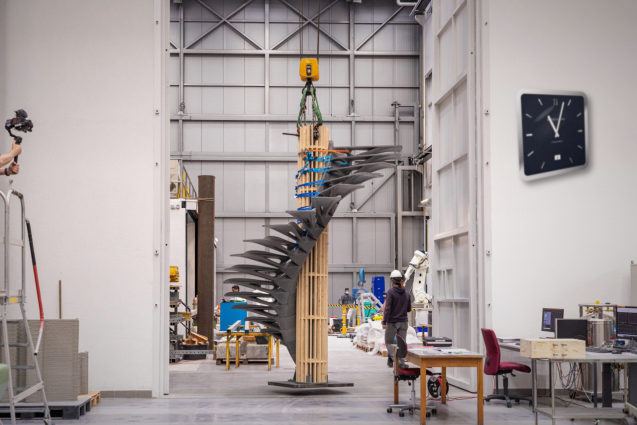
**11:03**
